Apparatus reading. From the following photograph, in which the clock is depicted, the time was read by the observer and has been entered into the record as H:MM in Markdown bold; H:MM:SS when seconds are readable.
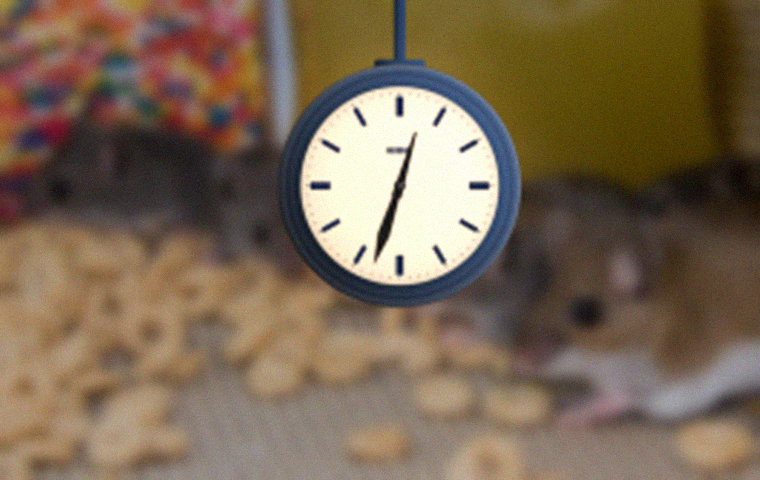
**12:33**
